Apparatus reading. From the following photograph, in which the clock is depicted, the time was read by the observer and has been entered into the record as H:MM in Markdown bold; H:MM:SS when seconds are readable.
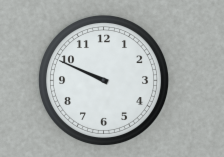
**9:49**
